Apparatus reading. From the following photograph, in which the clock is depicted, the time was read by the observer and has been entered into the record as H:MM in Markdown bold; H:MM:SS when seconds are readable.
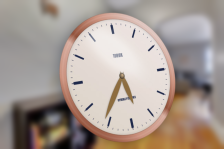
**5:36**
